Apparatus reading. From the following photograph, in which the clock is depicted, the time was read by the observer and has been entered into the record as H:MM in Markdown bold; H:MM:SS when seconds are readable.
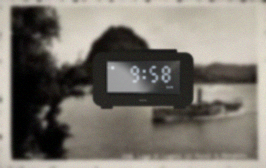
**9:58**
